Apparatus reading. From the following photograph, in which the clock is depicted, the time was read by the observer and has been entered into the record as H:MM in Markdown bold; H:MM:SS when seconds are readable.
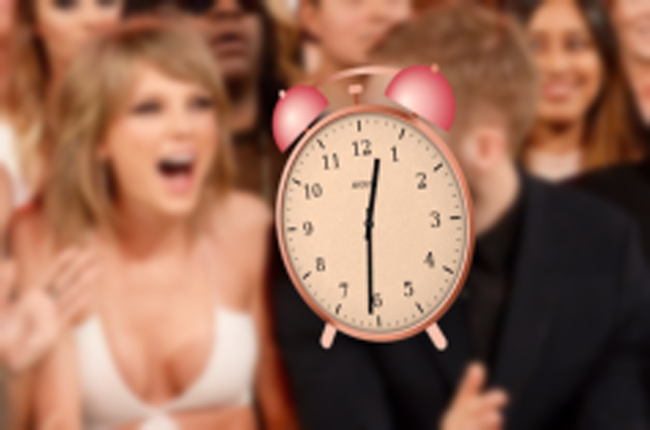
**12:31**
